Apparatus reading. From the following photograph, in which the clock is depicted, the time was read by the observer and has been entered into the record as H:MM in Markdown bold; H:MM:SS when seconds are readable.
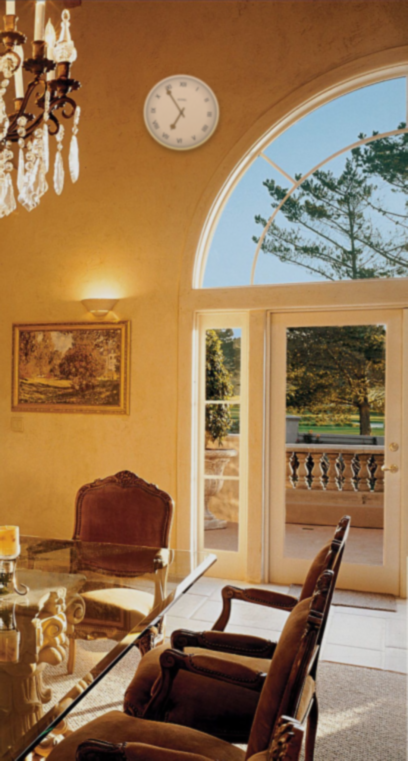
**6:54**
